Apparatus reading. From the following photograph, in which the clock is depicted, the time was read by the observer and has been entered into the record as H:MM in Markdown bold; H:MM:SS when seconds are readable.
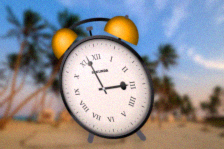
**2:57**
